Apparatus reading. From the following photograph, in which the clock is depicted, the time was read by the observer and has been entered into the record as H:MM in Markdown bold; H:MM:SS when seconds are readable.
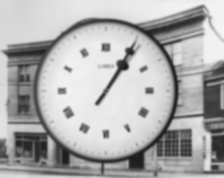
**1:05:06**
